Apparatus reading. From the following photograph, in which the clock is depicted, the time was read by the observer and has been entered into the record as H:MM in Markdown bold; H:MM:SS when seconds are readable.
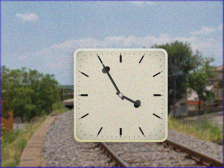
**3:55**
